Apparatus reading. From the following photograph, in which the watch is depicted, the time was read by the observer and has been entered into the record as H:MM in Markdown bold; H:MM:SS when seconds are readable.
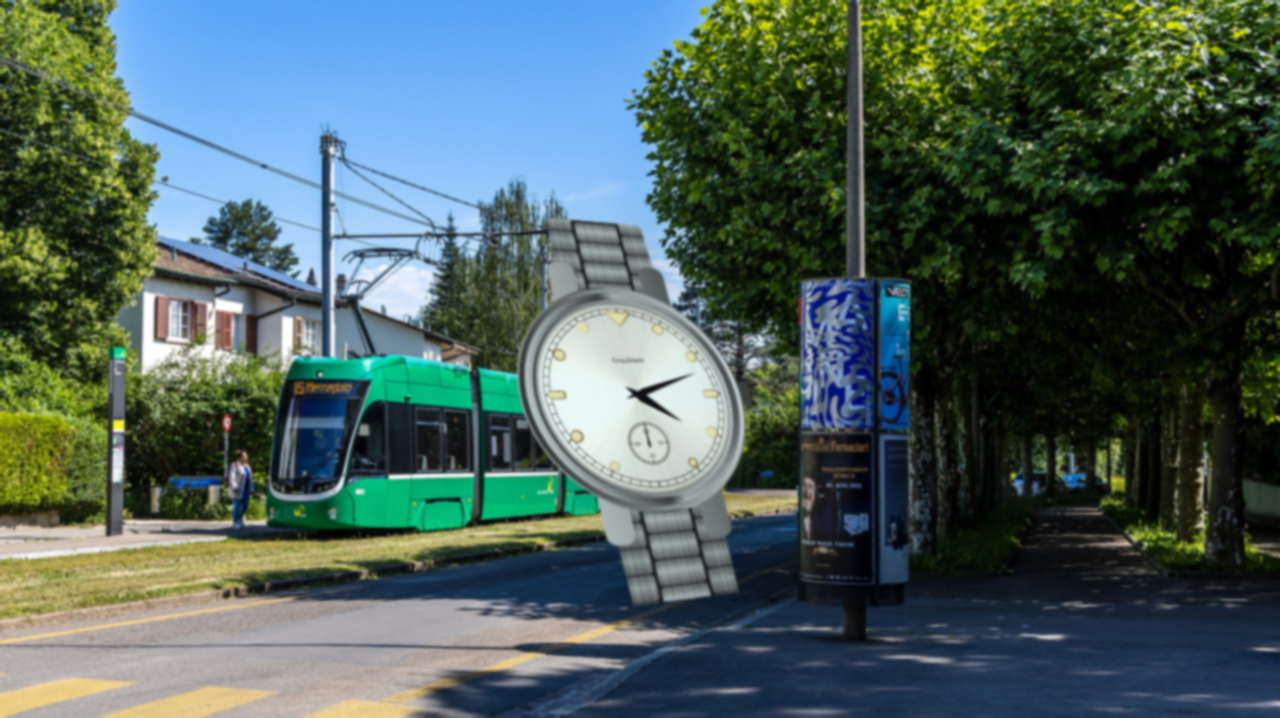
**4:12**
